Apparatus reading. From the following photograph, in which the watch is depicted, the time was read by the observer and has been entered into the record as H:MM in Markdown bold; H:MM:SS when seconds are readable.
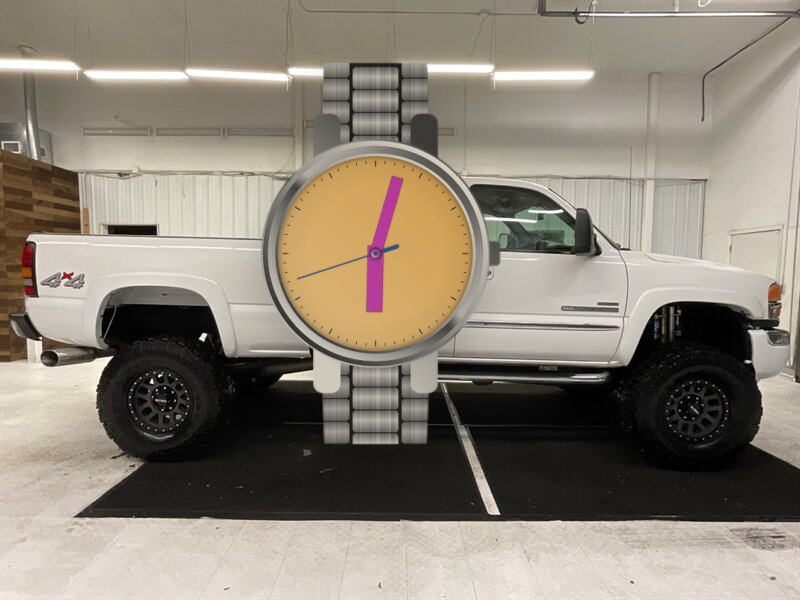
**6:02:42**
